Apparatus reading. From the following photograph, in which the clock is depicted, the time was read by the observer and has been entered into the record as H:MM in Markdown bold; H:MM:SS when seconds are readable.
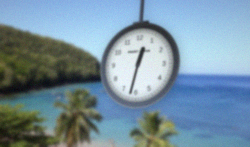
**12:32**
